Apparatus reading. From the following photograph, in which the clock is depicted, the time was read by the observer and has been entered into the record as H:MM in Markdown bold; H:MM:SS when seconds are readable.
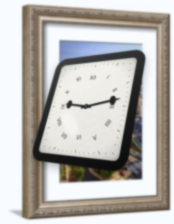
**9:13**
